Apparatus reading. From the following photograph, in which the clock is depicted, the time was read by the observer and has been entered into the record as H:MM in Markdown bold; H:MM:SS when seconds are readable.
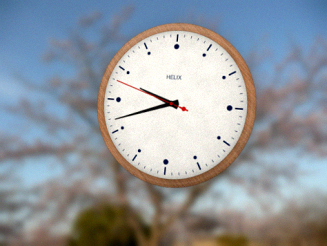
**9:41:48**
